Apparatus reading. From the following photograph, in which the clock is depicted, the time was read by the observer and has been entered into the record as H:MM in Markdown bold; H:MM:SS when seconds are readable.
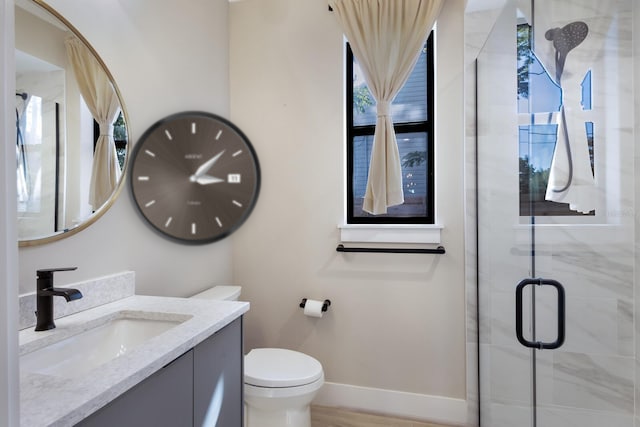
**3:08**
